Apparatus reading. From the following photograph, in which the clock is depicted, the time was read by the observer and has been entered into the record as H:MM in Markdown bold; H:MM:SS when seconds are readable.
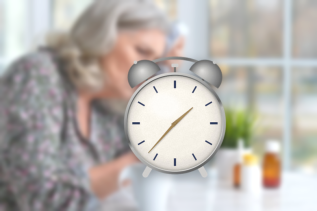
**1:37**
